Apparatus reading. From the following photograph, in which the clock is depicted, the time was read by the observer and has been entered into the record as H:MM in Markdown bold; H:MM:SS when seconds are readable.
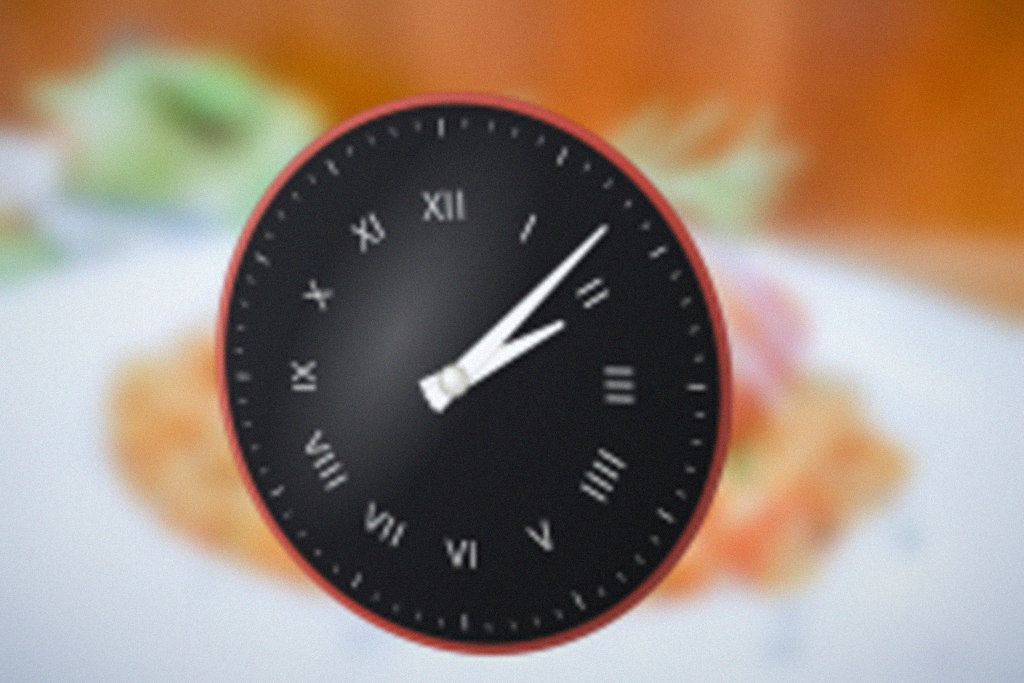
**2:08**
